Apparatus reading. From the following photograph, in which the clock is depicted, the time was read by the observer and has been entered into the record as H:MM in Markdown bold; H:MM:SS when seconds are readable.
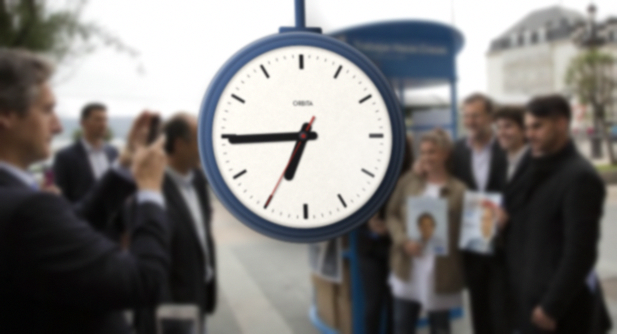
**6:44:35**
